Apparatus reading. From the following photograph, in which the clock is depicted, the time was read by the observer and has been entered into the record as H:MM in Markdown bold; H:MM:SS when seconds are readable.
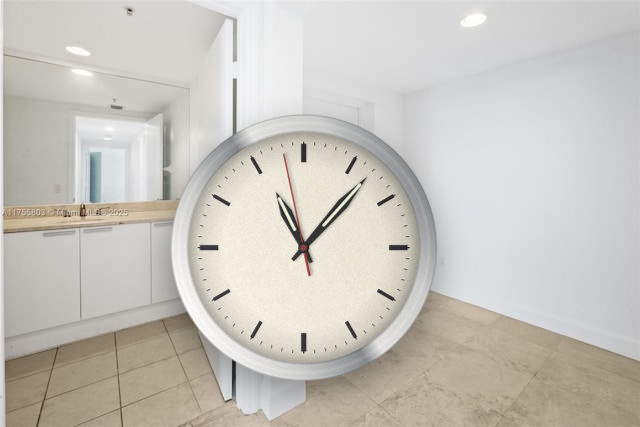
**11:06:58**
